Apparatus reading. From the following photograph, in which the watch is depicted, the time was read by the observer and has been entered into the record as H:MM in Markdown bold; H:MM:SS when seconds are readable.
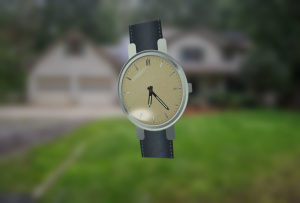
**6:23**
